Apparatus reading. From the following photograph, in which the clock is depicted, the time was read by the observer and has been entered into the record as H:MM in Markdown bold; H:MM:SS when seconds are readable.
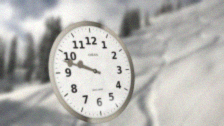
**9:48**
